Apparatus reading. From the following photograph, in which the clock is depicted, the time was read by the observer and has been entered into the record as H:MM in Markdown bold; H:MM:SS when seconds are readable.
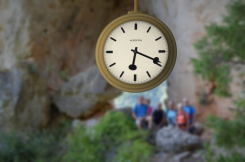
**6:19**
